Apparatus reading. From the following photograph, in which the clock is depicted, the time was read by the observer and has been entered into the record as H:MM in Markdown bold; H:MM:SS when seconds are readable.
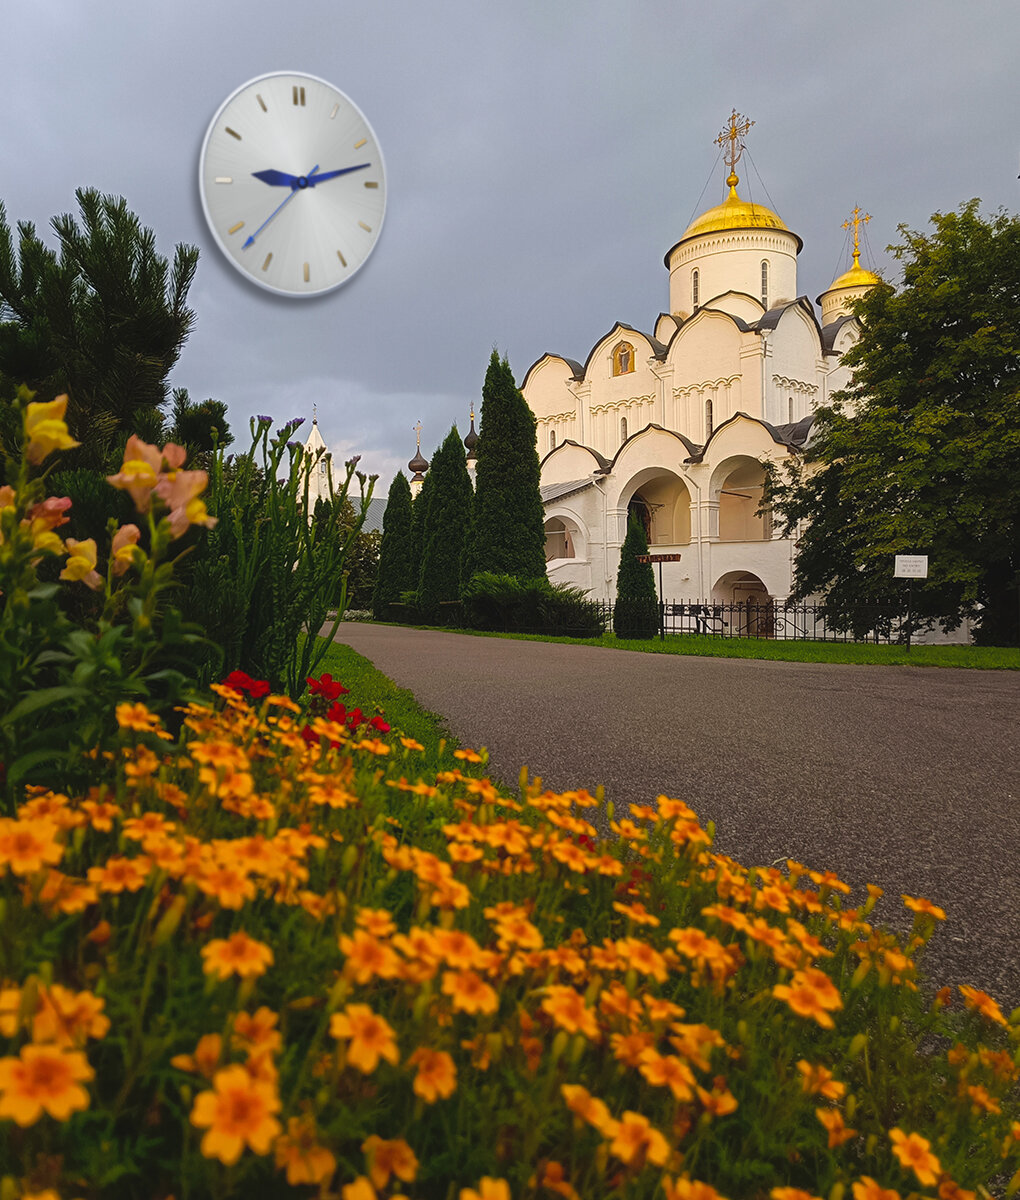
**9:12:38**
